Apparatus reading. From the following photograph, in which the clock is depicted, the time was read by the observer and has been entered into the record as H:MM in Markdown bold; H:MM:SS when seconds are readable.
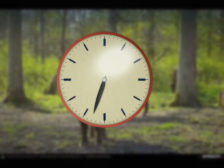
**6:33**
